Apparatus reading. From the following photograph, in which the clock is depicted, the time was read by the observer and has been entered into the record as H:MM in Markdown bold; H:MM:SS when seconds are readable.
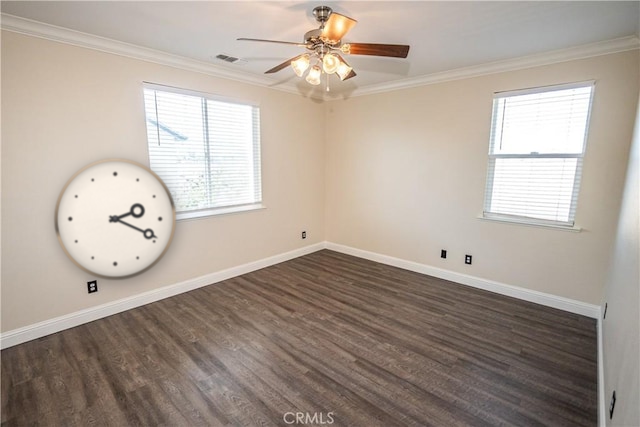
**2:19**
